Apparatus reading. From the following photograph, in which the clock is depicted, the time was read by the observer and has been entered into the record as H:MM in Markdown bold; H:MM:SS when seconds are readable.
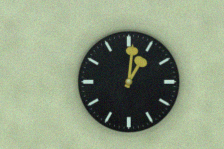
**1:01**
